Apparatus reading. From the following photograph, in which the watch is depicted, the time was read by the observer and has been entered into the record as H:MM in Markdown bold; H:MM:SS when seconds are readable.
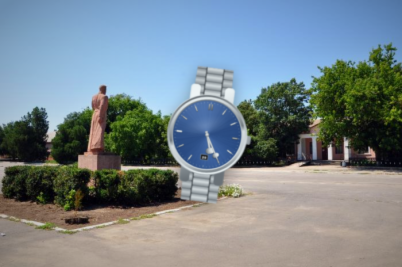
**5:25**
